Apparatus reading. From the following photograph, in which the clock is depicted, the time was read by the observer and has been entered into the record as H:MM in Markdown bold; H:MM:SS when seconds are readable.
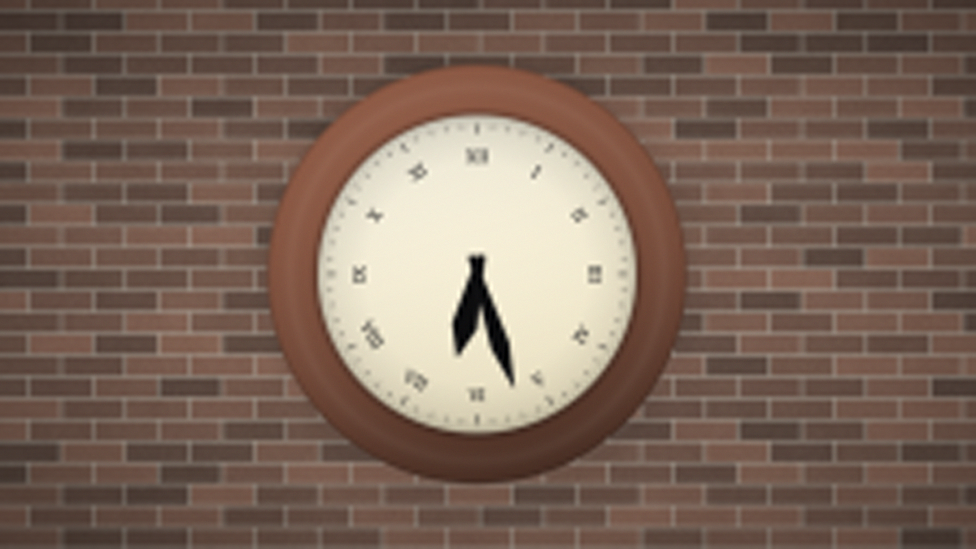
**6:27**
